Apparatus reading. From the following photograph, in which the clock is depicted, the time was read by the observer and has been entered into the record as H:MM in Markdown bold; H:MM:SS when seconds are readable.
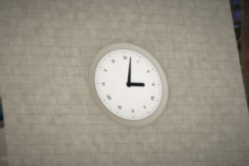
**3:02**
